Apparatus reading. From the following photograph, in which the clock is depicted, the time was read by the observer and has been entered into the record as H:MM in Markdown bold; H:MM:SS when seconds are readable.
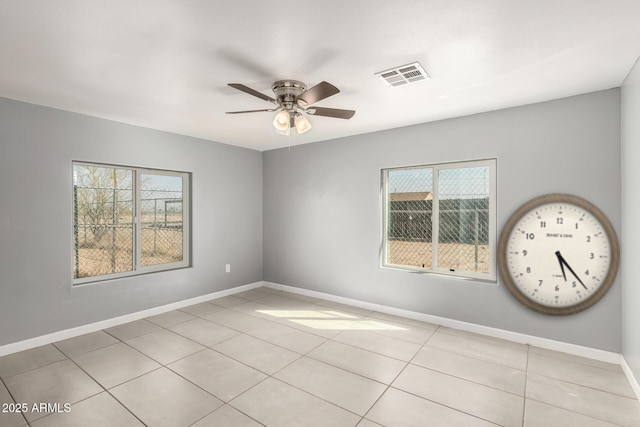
**5:23**
